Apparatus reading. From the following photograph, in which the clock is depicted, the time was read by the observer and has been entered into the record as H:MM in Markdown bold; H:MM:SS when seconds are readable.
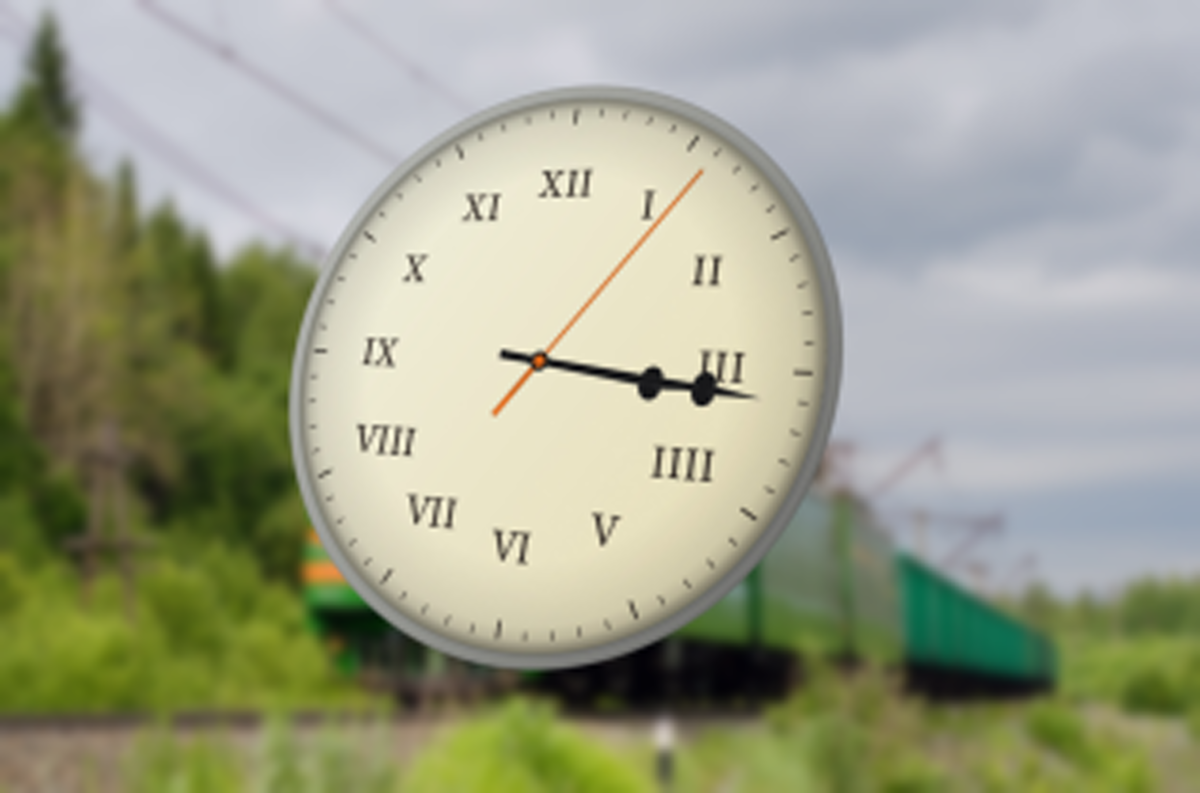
**3:16:06**
